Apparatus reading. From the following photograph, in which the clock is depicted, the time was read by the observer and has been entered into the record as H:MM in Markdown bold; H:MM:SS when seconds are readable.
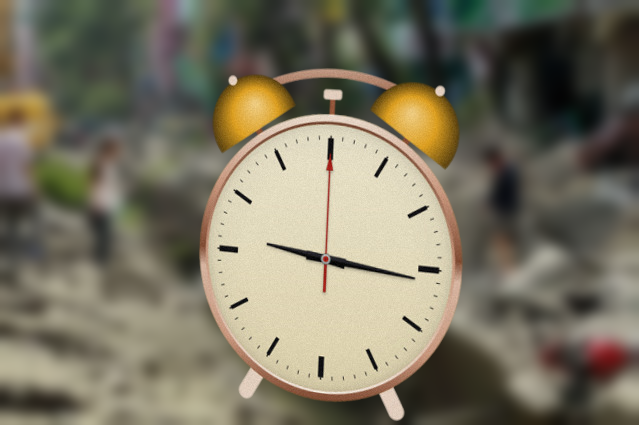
**9:16:00**
